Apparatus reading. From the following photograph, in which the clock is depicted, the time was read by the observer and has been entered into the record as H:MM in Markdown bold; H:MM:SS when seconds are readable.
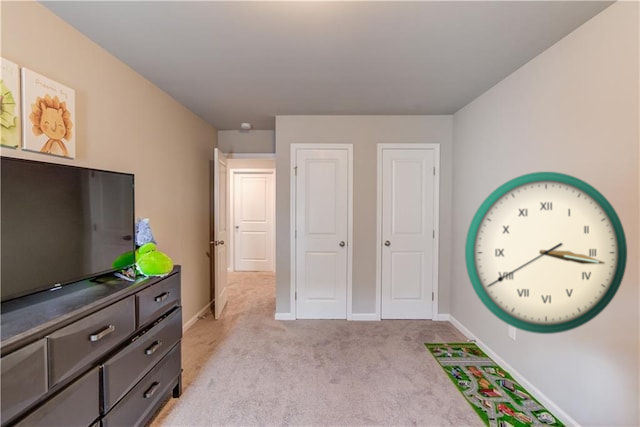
**3:16:40**
